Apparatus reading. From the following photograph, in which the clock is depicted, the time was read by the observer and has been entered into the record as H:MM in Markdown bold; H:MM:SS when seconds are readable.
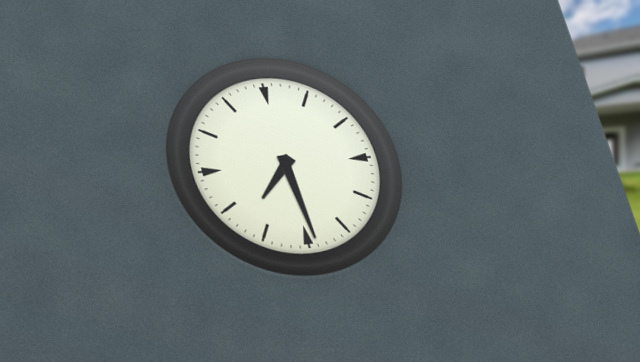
**7:29**
